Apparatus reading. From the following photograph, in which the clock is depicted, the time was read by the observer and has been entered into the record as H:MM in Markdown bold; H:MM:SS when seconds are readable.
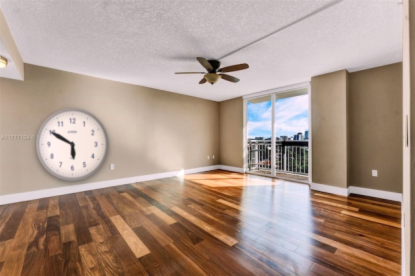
**5:50**
